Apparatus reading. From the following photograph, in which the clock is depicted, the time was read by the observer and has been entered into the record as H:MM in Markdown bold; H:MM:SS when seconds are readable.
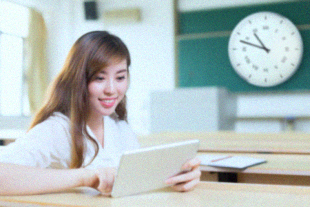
**10:48**
